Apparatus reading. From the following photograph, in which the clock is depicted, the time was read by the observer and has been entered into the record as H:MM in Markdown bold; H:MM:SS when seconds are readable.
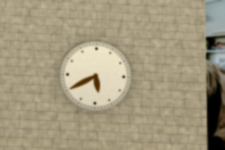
**5:40**
